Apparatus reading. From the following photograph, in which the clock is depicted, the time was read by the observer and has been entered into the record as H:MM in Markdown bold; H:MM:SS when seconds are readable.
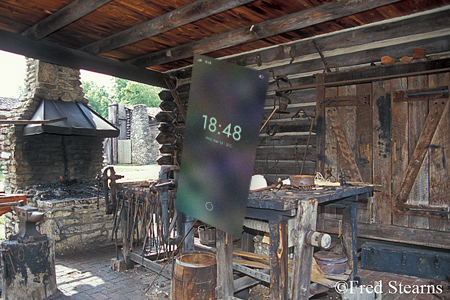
**18:48**
